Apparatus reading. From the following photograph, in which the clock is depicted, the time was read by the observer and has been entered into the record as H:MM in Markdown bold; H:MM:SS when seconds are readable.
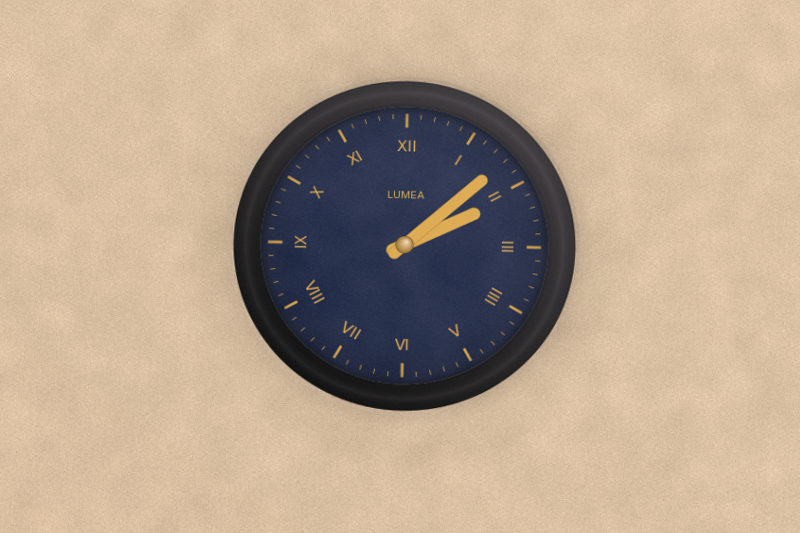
**2:08**
